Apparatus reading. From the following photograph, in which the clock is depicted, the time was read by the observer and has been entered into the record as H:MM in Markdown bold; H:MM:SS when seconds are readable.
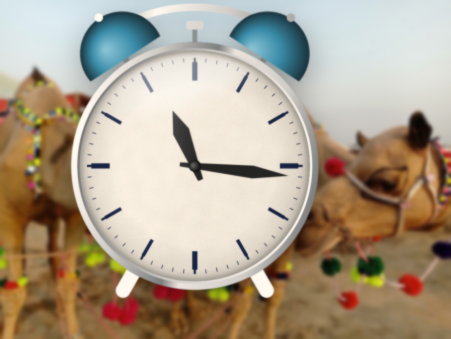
**11:16**
